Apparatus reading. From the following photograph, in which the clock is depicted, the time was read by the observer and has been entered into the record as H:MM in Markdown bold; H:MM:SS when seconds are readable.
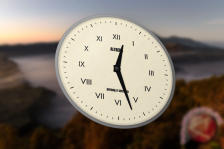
**12:27**
